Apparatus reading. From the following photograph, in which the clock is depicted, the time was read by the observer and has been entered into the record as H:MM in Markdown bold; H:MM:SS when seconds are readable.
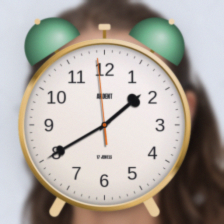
**1:39:59**
